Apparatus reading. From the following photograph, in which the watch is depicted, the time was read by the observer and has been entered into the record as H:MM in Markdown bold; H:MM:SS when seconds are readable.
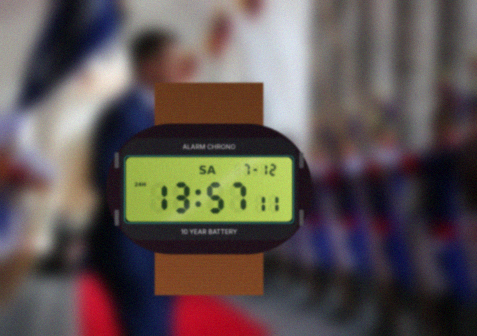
**13:57:11**
